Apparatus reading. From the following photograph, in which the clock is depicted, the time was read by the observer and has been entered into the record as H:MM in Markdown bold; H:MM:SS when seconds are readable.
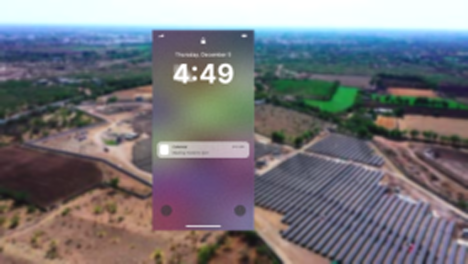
**4:49**
